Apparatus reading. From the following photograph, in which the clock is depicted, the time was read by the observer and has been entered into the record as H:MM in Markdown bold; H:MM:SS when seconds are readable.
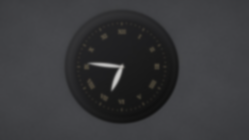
**6:46**
